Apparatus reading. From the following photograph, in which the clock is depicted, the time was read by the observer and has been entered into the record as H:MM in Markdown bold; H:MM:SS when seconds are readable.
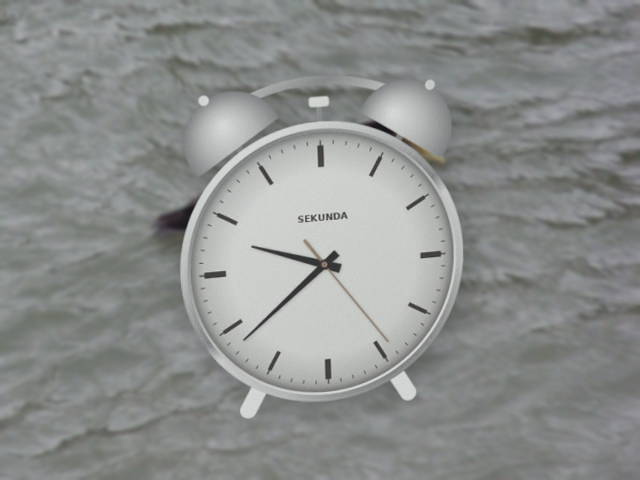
**9:38:24**
